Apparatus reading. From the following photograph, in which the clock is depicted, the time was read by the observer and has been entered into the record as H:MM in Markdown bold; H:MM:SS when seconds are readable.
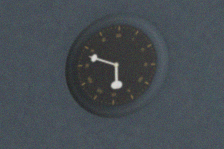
**5:48**
